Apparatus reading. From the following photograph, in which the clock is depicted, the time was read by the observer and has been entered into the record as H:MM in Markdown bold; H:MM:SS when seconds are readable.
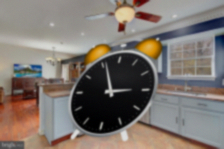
**2:56**
